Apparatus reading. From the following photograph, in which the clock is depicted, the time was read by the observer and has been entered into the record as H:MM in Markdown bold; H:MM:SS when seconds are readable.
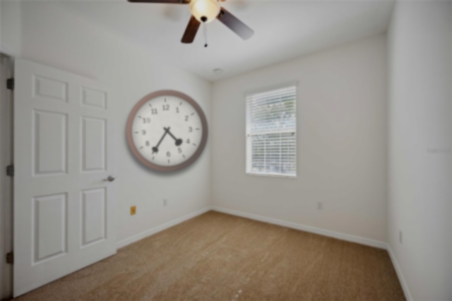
**4:36**
